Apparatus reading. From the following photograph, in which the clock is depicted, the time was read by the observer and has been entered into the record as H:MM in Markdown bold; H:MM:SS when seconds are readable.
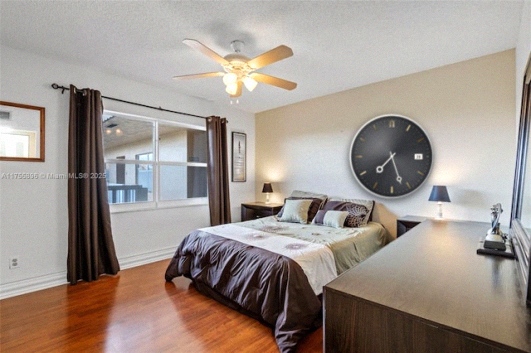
**7:27**
